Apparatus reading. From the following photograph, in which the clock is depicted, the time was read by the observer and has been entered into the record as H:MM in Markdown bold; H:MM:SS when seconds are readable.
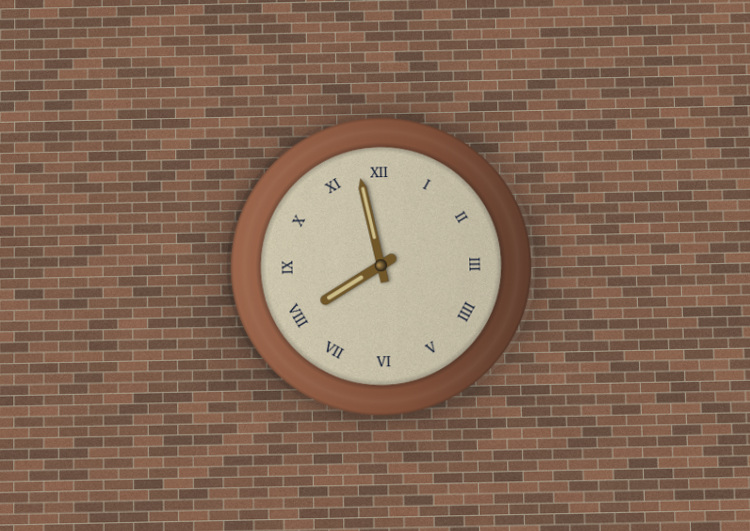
**7:58**
